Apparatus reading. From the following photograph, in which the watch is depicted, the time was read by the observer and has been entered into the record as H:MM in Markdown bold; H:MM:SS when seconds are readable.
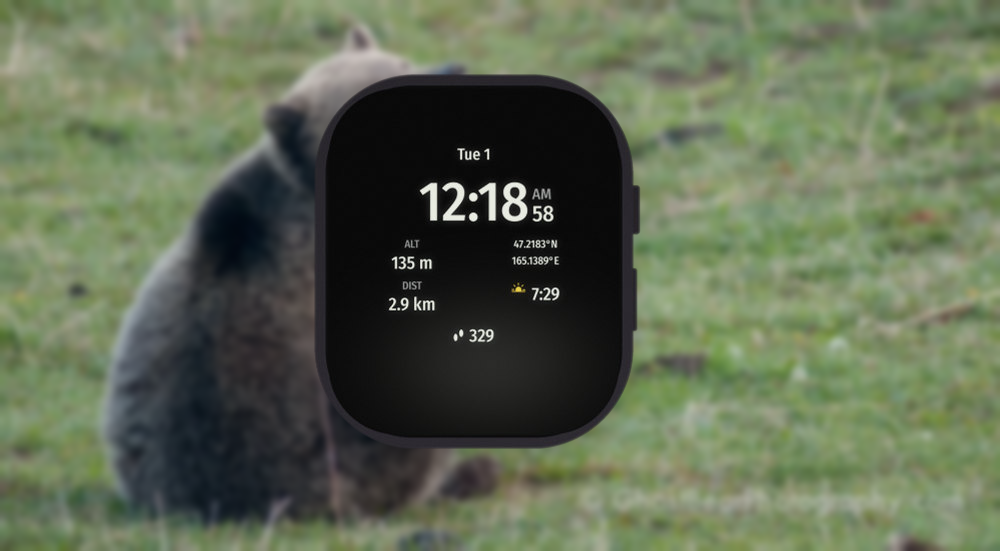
**12:18:58**
